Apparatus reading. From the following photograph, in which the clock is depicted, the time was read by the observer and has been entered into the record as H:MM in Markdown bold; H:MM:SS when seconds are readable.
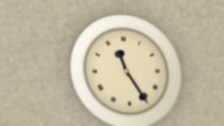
**11:25**
